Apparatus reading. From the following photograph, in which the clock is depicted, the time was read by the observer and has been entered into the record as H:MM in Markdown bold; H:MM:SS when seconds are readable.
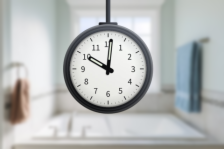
**10:01**
